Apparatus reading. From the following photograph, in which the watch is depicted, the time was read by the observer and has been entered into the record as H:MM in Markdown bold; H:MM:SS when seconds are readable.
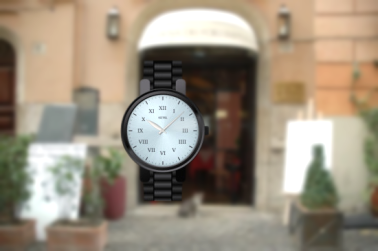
**10:08**
